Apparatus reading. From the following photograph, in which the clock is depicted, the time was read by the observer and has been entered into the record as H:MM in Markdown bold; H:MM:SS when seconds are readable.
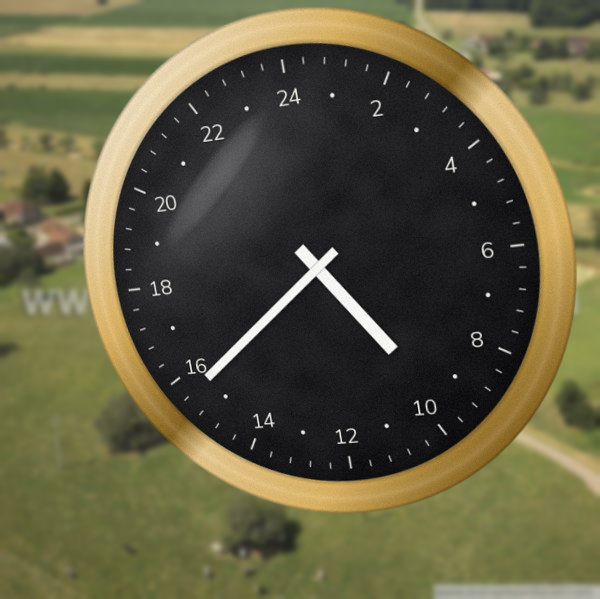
**9:39**
